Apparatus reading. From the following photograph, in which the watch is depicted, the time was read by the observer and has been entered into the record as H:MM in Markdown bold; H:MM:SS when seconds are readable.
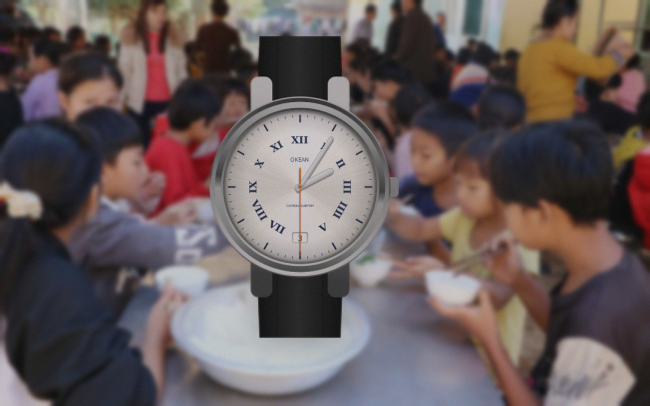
**2:05:30**
